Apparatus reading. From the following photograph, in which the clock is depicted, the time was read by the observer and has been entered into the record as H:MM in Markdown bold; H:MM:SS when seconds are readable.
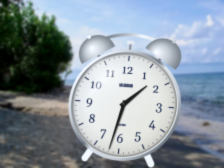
**1:32**
